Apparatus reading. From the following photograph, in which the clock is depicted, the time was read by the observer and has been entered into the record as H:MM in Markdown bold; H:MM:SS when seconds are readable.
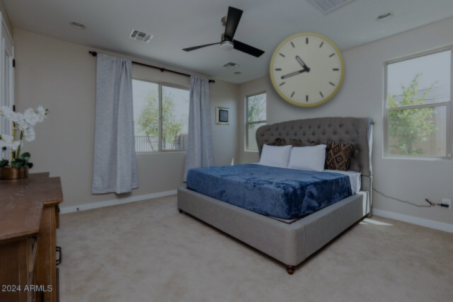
**10:42**
